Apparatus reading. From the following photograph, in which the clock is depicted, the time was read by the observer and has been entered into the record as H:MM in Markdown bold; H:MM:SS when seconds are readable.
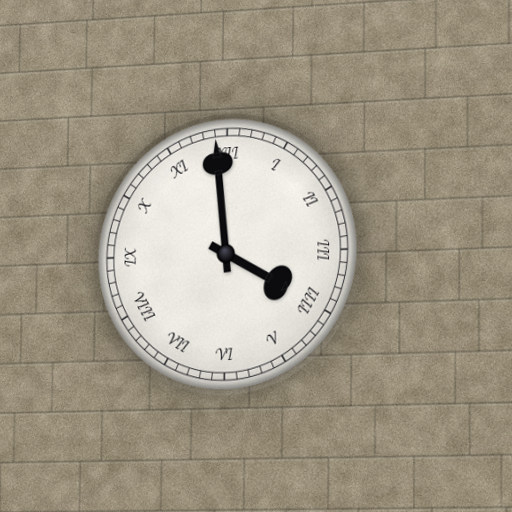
**3:59**
